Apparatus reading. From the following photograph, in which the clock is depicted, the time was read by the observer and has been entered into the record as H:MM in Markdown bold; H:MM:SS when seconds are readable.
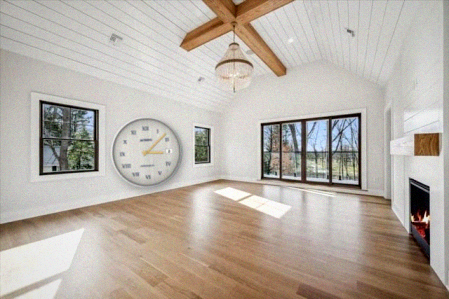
**3:08**
